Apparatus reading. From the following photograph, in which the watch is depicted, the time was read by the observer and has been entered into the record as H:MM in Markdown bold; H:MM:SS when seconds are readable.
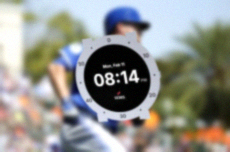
**8:14**
